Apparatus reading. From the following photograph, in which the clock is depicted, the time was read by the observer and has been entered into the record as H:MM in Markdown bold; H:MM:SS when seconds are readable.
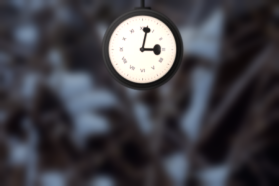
**3:02**
